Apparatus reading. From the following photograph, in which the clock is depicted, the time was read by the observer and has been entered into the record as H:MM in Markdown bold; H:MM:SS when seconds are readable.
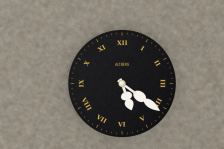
**5:21**
